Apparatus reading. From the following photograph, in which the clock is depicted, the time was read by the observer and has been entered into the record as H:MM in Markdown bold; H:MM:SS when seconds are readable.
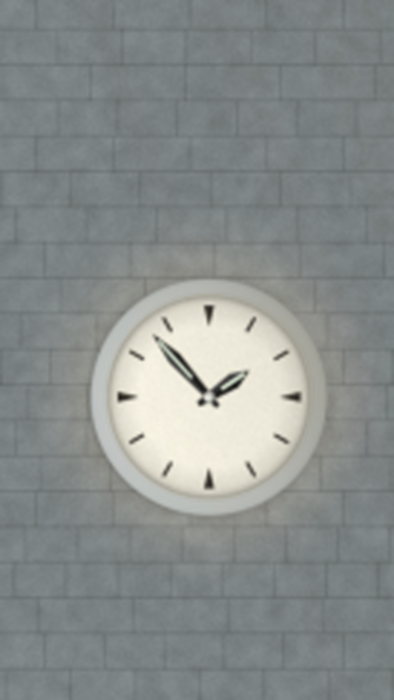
**1:53**
